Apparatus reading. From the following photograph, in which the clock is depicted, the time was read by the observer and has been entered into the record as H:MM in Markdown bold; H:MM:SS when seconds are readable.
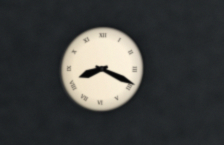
**8:19**
